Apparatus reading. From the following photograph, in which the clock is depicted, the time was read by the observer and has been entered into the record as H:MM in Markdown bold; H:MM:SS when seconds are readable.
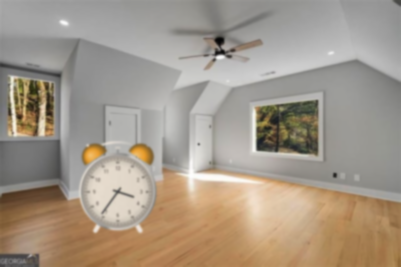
**3:36**
